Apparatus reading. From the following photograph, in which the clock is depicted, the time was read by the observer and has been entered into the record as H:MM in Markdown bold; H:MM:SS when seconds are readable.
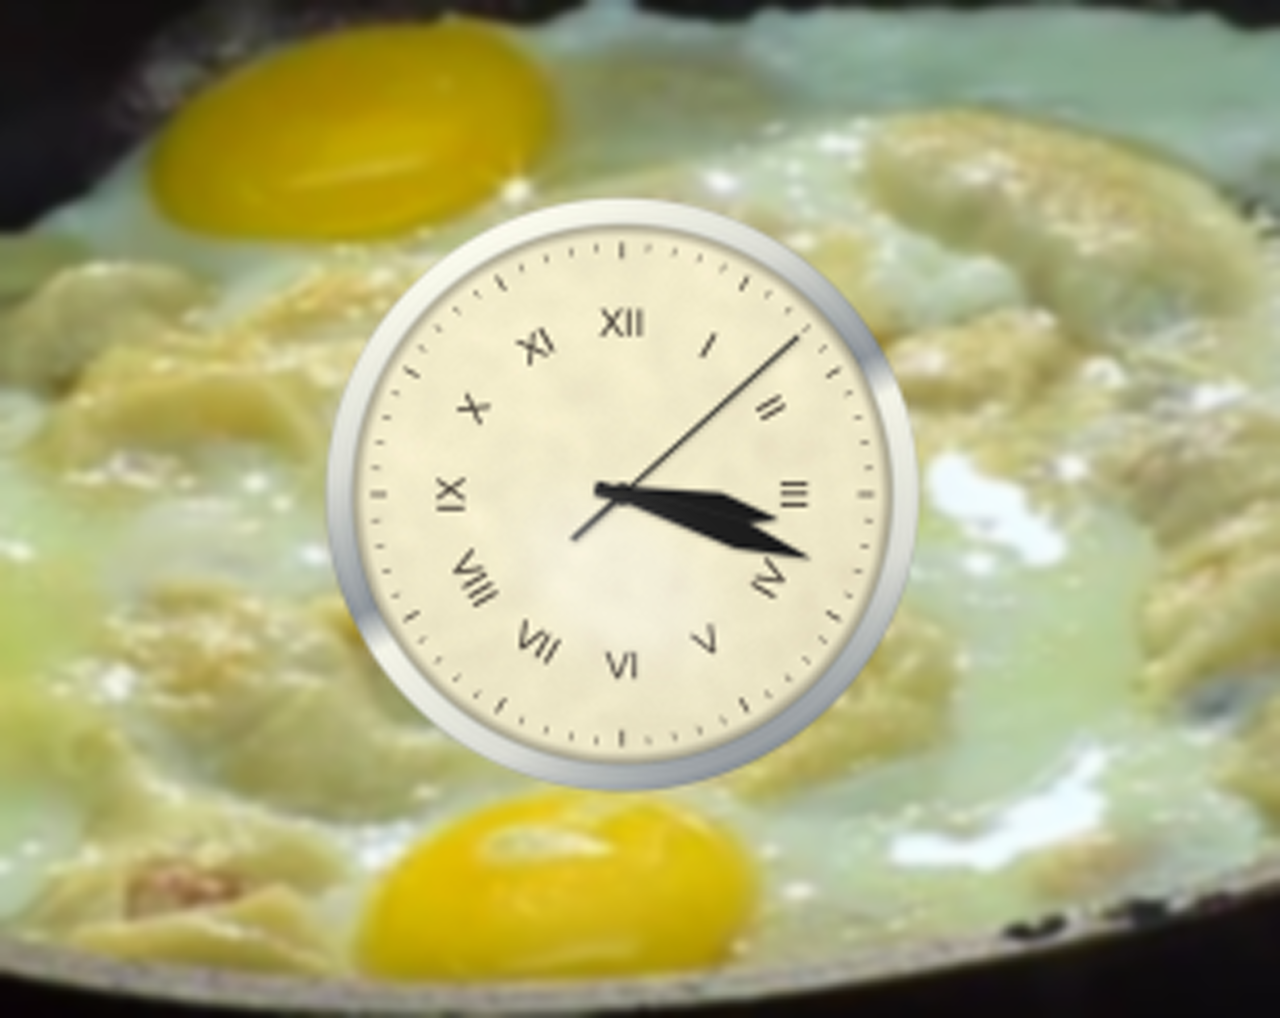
**3:18:08**
